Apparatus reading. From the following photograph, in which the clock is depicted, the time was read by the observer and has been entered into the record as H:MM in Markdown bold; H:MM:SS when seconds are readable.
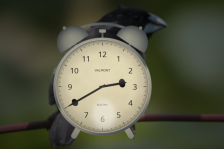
**2:40**
